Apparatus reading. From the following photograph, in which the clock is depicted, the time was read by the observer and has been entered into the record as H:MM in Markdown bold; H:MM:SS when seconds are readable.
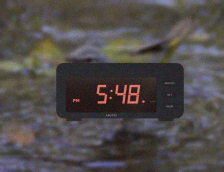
**5:48**
